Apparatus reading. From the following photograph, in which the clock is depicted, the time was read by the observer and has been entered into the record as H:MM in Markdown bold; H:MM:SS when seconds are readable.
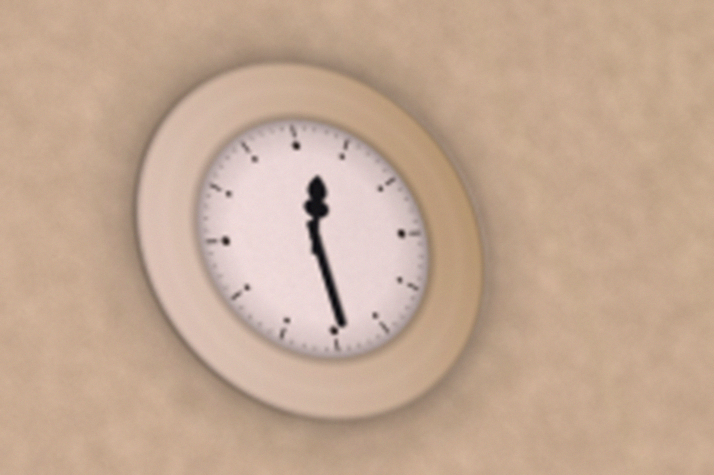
**12:29**
